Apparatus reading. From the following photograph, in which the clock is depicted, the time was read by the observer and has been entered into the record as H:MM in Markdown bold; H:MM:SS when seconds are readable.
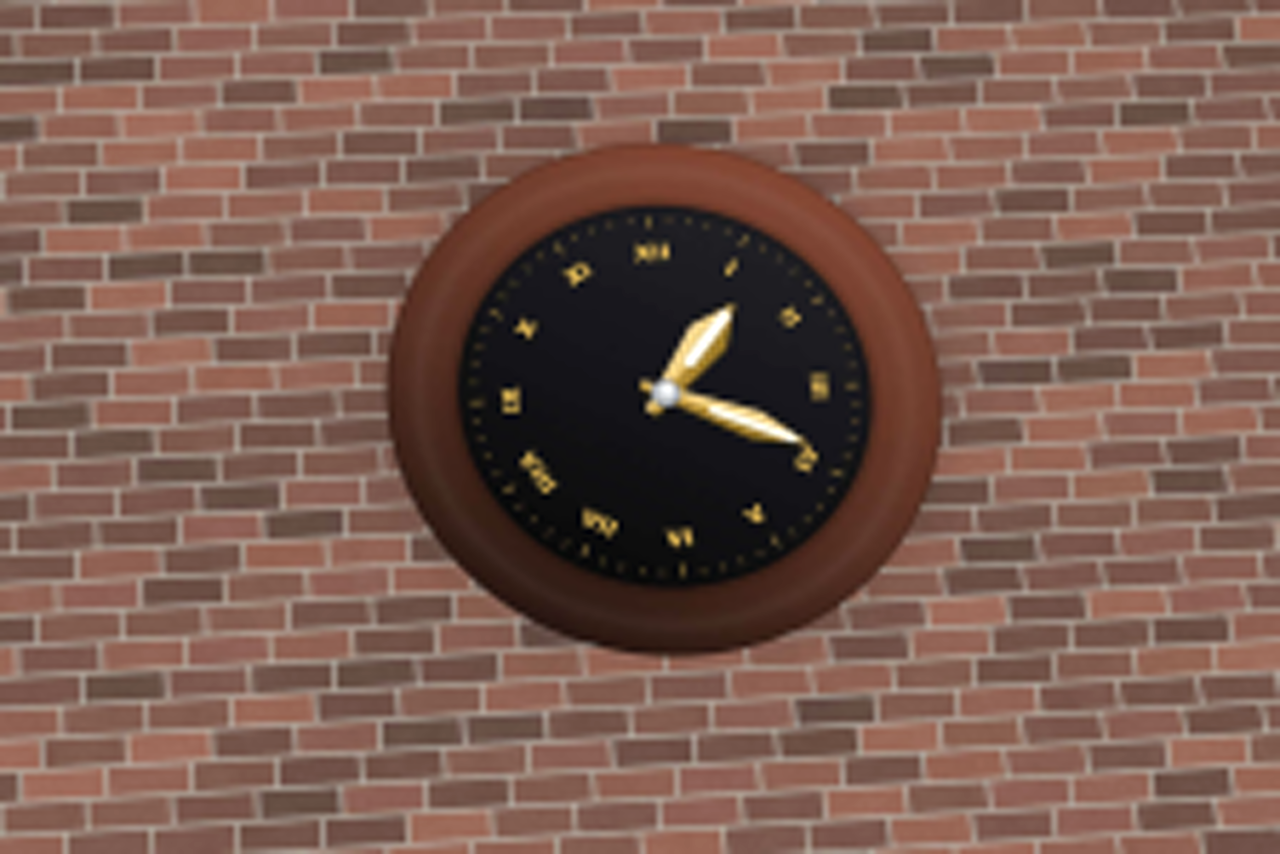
**1:19**
